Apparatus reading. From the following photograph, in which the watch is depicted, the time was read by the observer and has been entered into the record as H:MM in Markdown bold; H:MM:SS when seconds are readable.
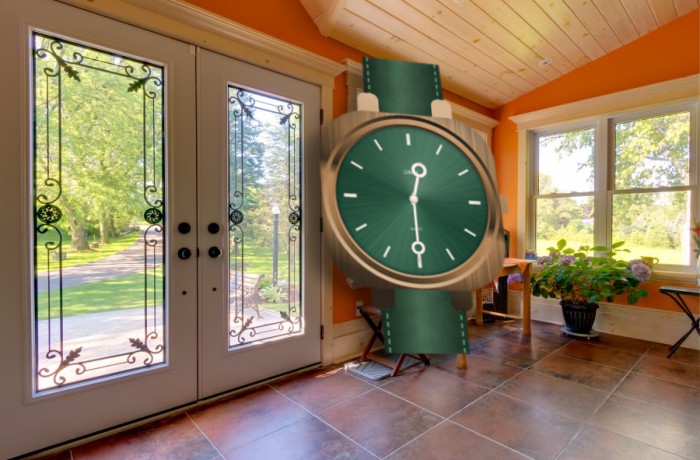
**12:30**
